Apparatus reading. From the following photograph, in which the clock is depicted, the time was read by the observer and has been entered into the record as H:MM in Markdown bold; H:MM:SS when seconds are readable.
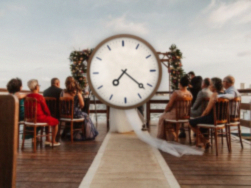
**7:22**
